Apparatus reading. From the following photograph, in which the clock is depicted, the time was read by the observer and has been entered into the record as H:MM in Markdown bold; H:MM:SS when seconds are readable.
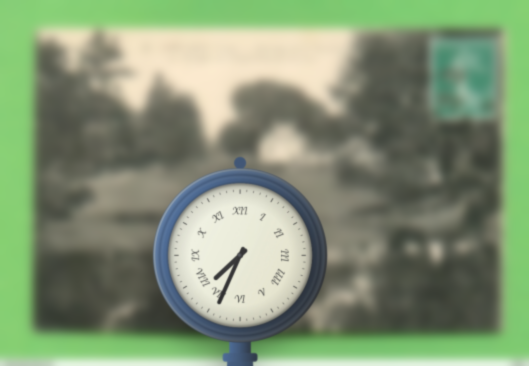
**7:34**
